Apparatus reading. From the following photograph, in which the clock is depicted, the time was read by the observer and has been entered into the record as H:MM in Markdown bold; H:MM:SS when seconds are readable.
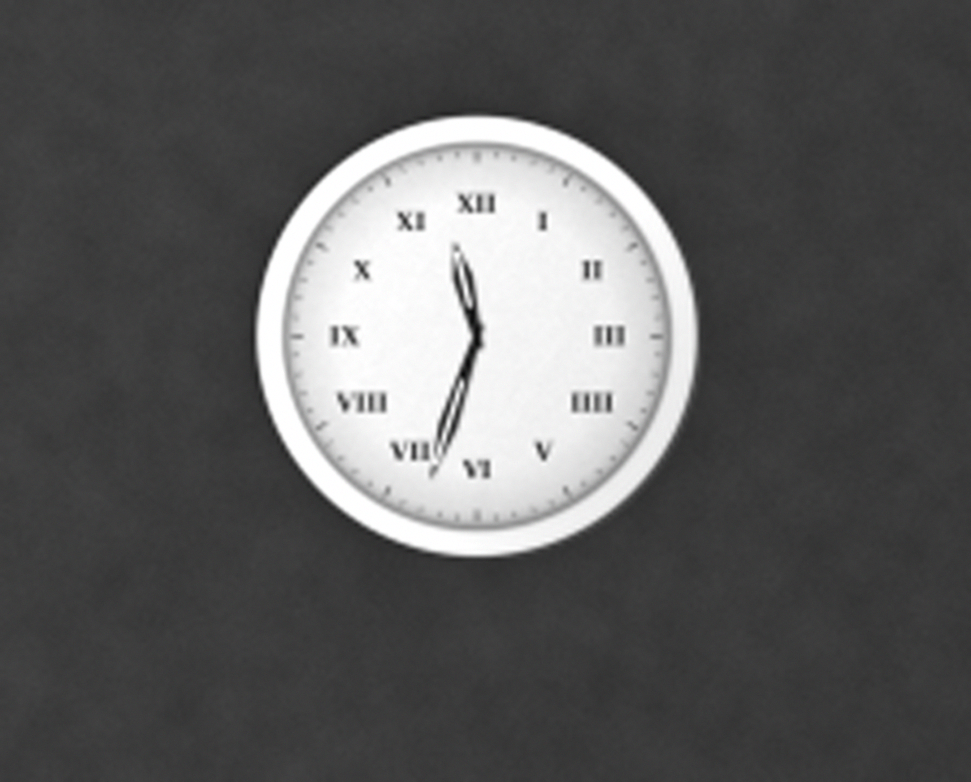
**11:33**
